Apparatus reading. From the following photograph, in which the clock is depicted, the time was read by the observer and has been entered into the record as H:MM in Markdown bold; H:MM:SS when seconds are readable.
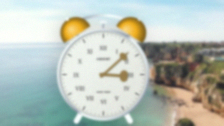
**3:08**
